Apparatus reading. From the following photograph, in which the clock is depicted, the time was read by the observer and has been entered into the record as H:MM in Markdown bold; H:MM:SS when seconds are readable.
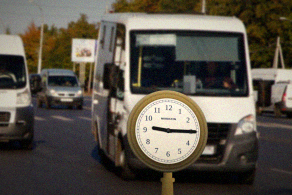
**9:15**
